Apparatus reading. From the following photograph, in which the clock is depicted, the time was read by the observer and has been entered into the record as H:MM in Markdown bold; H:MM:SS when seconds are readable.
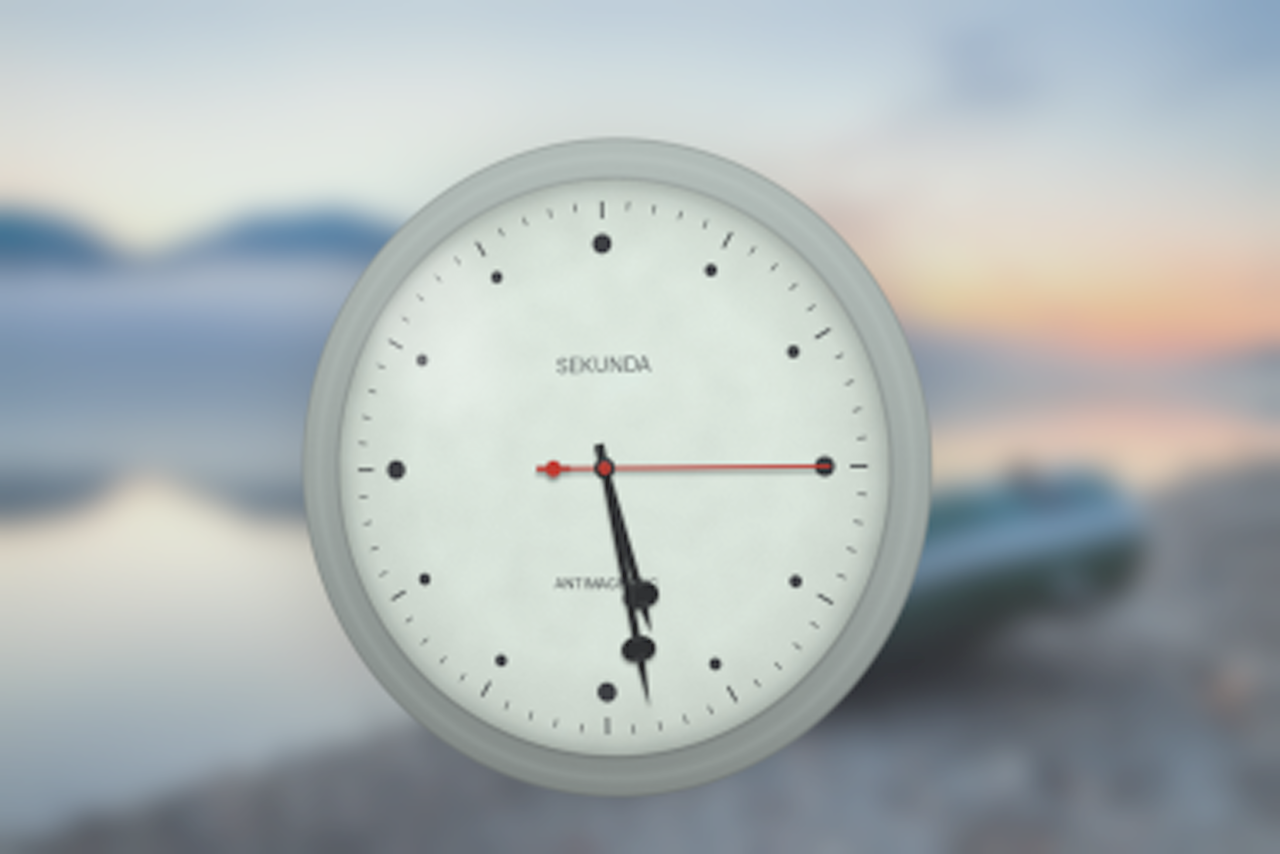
**5:28:15**
